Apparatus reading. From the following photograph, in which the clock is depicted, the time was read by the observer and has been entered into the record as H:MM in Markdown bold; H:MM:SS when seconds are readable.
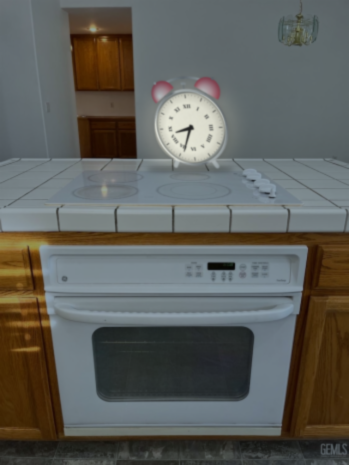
**8:34**
